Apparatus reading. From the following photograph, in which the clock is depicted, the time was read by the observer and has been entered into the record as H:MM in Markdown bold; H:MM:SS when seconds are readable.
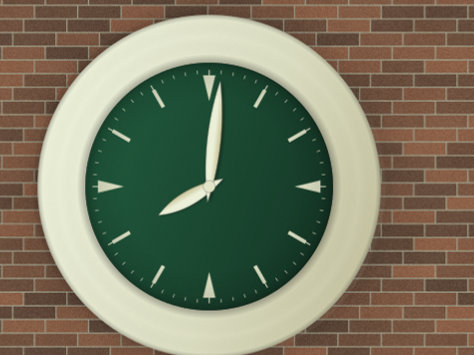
**8:01**
